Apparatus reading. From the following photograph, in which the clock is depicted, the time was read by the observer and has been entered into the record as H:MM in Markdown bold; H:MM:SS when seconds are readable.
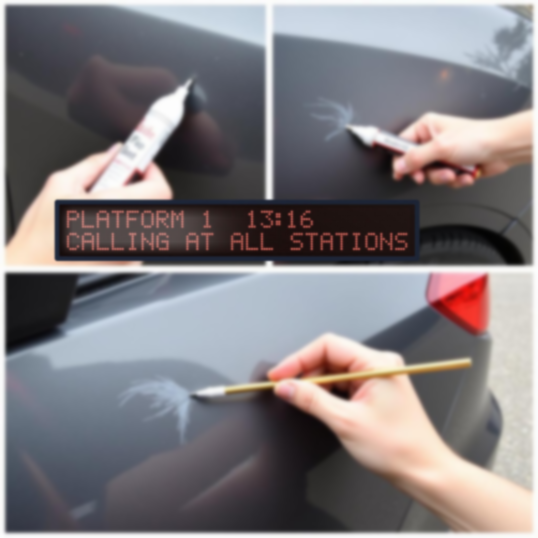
**13:16**
